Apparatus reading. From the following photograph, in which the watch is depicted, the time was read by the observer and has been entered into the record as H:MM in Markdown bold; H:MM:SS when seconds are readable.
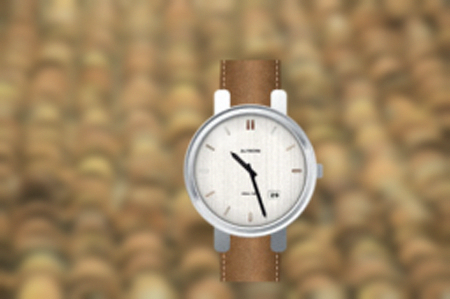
**10:27**
